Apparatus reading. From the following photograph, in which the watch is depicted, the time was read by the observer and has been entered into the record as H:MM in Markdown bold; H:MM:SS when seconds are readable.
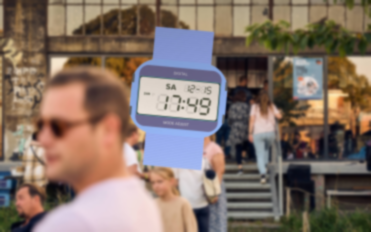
**17:49**
